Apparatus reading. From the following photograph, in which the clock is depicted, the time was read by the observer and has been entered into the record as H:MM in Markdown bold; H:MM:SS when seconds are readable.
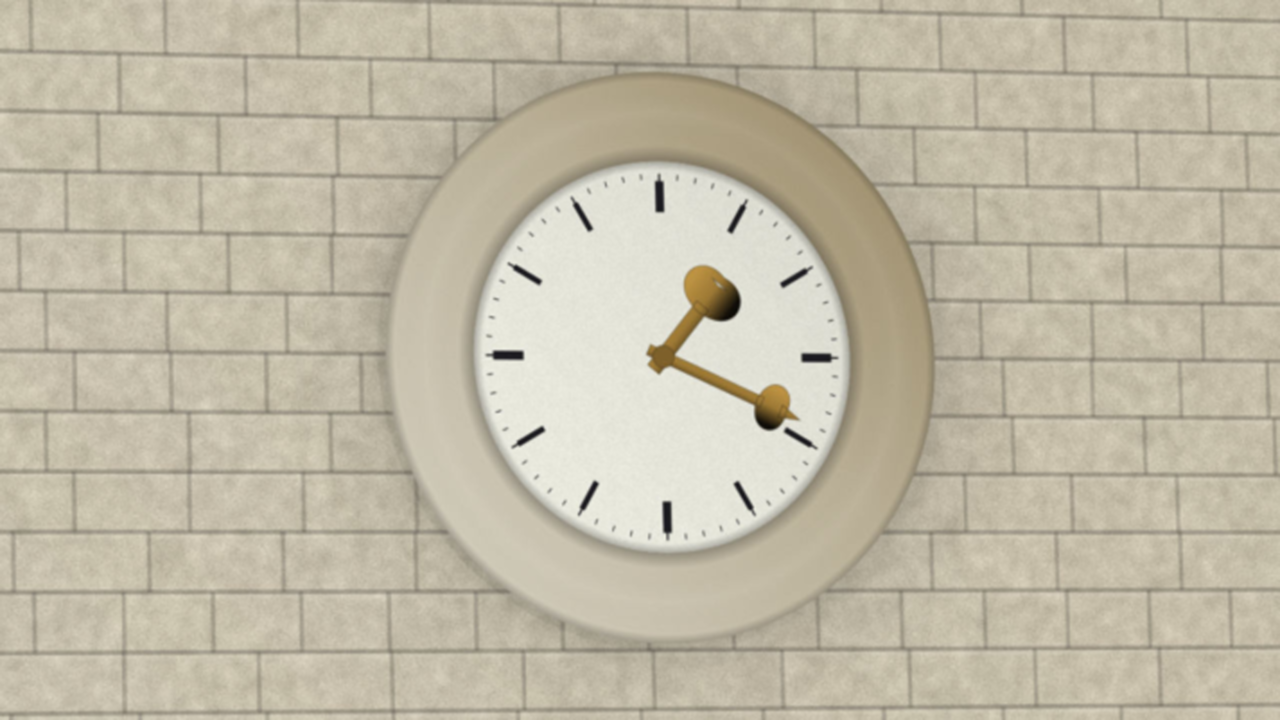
**1:19**
